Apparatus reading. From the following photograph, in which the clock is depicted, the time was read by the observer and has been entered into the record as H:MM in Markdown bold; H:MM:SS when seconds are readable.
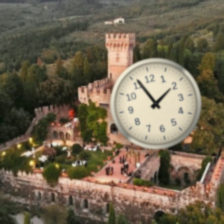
**1:56**
